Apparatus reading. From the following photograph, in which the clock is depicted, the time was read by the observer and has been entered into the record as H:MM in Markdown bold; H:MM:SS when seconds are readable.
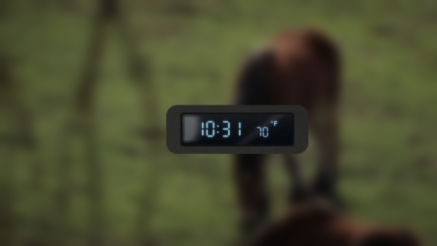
**10:31**
